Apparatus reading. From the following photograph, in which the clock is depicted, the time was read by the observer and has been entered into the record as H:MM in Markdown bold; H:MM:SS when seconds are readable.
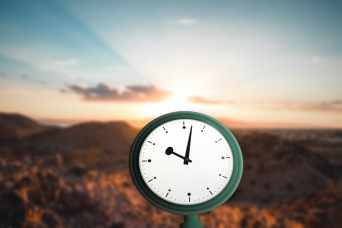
**10:02**
